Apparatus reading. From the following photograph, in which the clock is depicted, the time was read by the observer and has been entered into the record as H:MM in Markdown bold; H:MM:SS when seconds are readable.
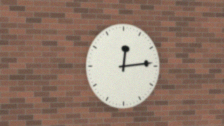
**12:14**
